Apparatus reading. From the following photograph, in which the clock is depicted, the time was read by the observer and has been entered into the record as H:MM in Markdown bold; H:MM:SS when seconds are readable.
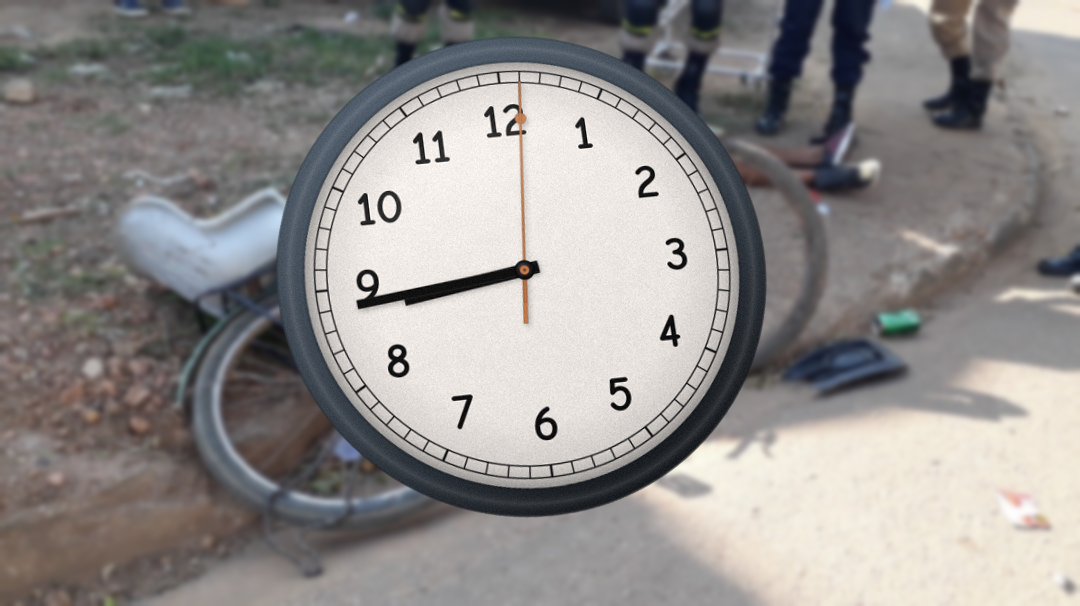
**8:44:01**
